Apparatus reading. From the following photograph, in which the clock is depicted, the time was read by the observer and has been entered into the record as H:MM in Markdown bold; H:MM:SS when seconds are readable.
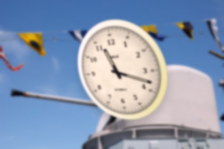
**11:18**
